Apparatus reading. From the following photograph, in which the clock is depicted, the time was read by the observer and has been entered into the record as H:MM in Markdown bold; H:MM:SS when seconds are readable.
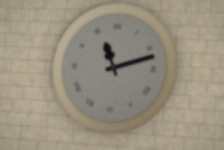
**11:12**
